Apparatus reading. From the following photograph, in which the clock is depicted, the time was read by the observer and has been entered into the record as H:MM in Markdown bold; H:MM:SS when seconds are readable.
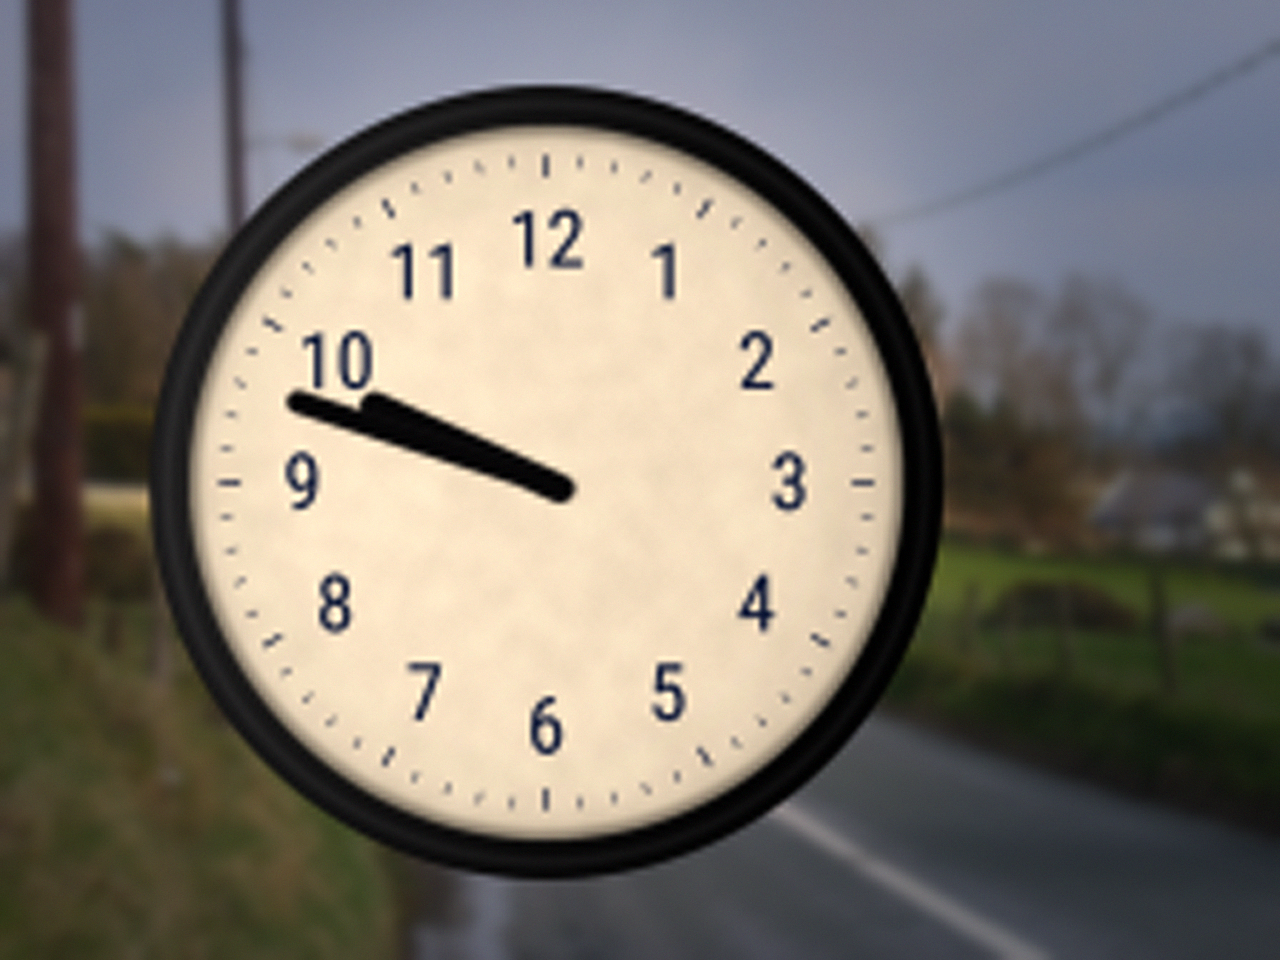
**9:48**
